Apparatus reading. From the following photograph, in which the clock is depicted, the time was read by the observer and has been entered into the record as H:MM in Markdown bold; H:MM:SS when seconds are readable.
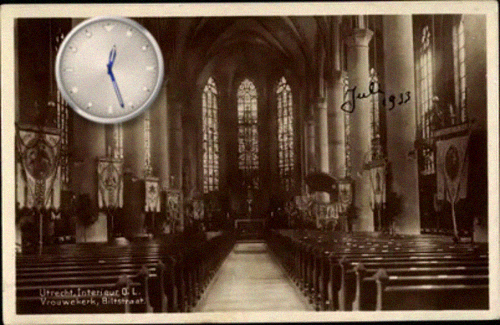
**12:27**
